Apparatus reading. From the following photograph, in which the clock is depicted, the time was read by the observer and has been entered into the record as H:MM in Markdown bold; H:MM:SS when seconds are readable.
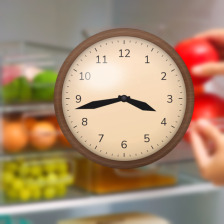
**3:43**
